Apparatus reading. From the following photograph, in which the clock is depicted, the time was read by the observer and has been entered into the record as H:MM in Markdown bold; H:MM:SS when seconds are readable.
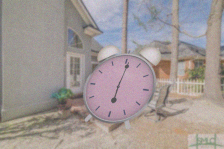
**6:01**
